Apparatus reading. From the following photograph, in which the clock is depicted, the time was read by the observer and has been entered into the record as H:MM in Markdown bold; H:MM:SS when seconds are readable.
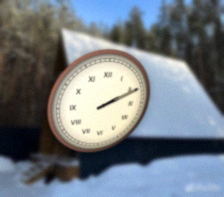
**2:11**
